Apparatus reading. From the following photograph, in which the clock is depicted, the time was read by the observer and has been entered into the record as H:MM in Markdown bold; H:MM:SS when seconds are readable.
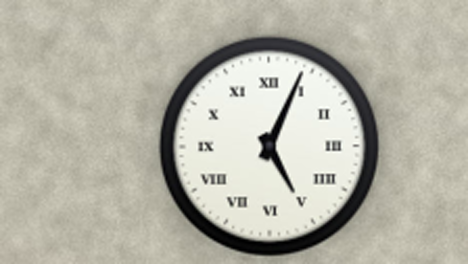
**5:04**
